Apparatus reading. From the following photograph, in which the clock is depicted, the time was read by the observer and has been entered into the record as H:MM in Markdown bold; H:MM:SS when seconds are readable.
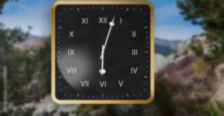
**6:03**
